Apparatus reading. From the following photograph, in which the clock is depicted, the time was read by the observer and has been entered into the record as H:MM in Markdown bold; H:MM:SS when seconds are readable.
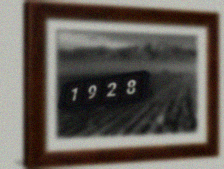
**19:28**
